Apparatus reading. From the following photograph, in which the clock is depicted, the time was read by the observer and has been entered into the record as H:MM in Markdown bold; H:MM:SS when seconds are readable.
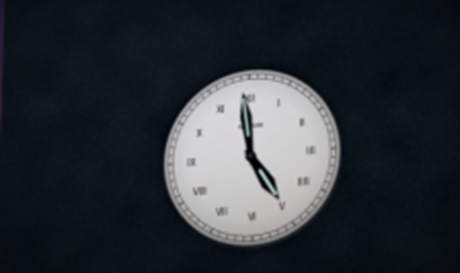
**4:59**
